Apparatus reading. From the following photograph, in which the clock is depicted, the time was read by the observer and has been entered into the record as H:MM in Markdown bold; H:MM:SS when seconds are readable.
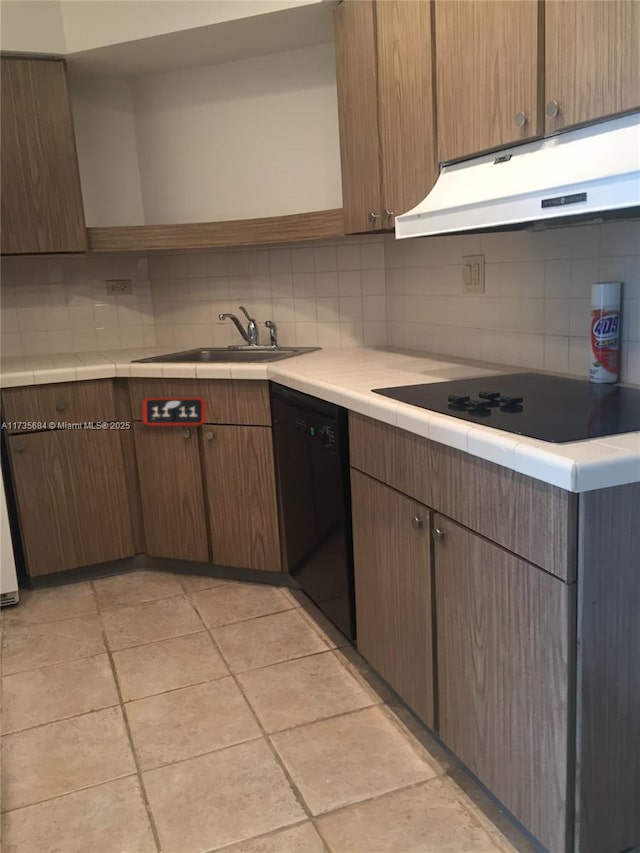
**11:11**
